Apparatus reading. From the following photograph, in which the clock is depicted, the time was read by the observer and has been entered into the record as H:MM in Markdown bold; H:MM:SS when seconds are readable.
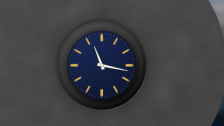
**11:17**
